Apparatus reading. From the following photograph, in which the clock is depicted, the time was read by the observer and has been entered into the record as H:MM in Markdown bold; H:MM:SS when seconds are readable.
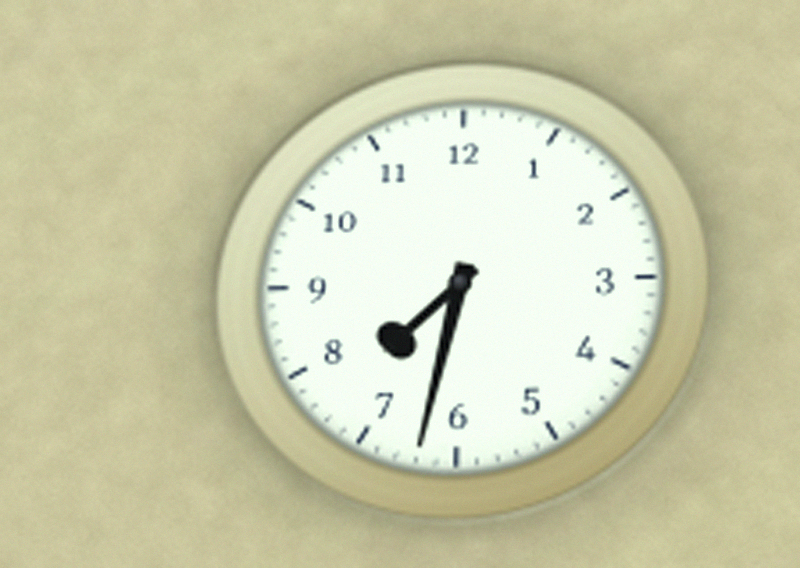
**7:32**
